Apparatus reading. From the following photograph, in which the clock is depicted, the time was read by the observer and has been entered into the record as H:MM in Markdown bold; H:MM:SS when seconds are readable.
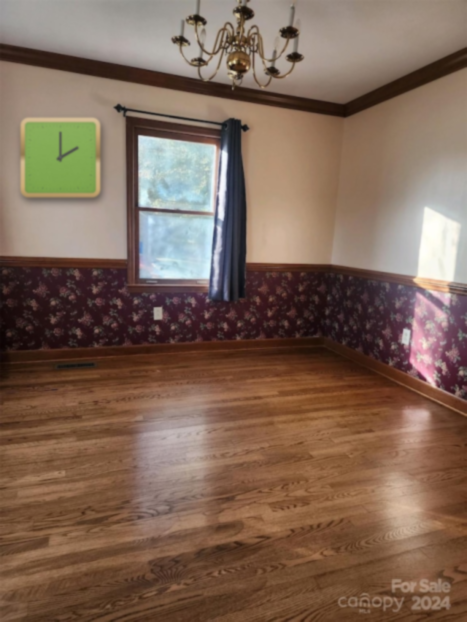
**2:00**
